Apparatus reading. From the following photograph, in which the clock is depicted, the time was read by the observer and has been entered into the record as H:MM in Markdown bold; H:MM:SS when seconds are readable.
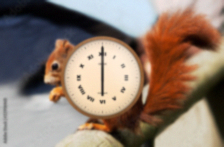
**6:00**
